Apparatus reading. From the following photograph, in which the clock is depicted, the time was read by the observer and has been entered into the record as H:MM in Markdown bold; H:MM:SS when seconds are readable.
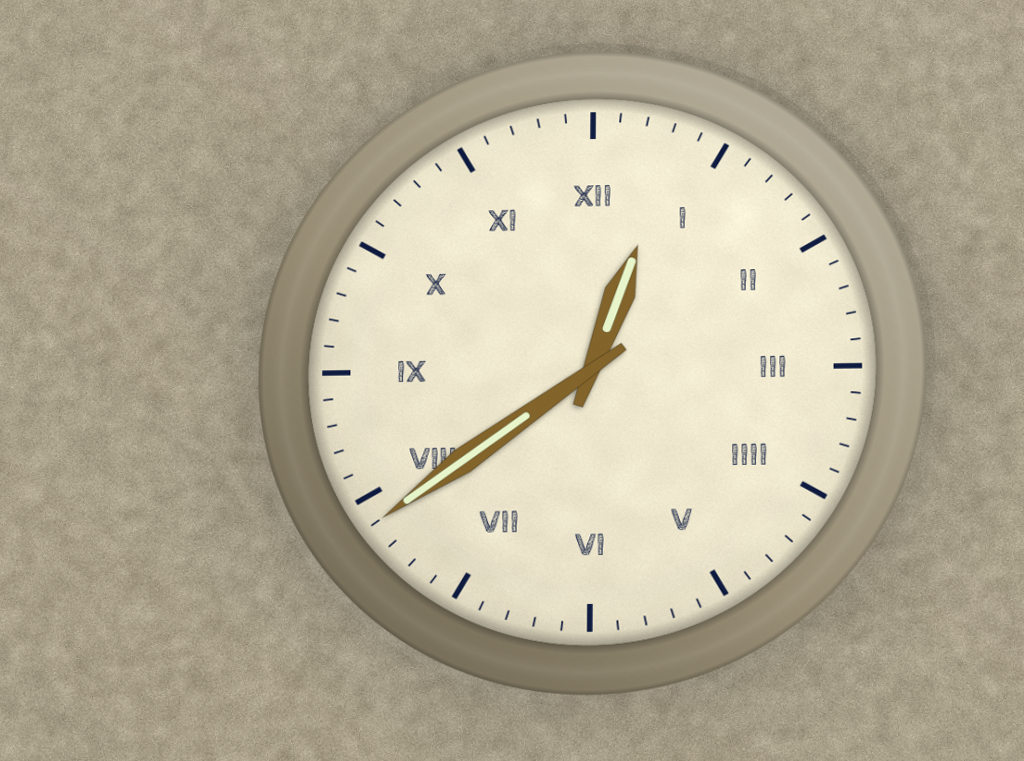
**12:39**
